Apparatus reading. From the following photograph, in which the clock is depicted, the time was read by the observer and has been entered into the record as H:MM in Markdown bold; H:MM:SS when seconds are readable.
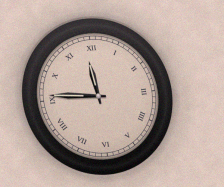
**11:46**
